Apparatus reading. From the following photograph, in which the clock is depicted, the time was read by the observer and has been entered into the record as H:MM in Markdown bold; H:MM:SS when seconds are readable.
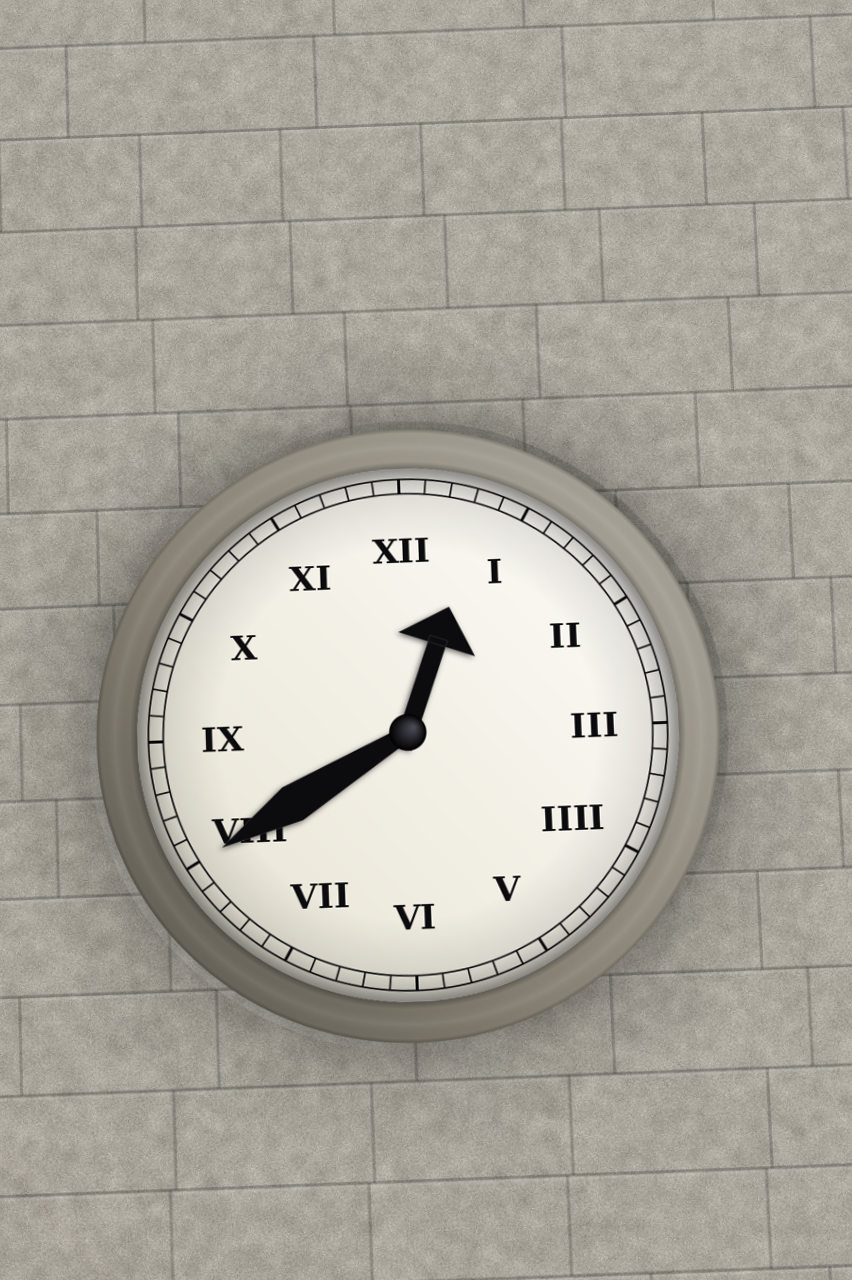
**12:40**
